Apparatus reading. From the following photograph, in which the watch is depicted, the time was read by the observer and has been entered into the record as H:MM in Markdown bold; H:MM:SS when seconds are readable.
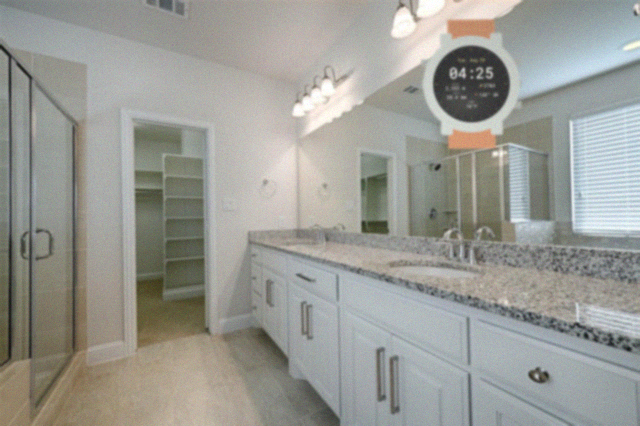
**4:25**
